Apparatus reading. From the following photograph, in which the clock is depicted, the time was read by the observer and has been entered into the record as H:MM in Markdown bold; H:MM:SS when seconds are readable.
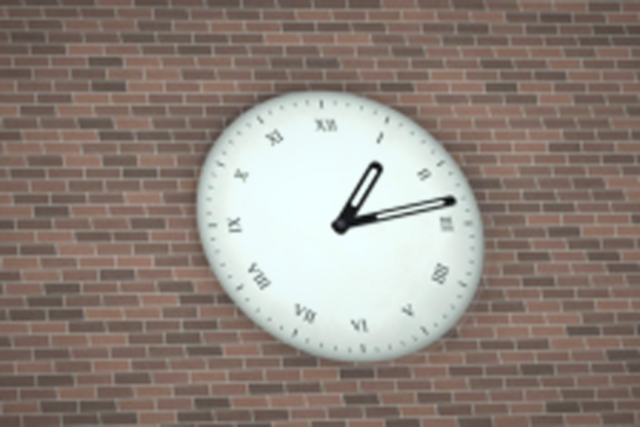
**1:13**
